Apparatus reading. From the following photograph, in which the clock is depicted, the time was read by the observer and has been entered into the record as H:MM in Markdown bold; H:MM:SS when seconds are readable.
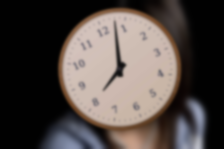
**8:03**
